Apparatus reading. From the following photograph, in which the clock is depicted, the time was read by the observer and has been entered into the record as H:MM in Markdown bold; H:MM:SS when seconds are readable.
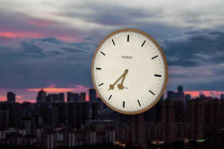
**6:37**
